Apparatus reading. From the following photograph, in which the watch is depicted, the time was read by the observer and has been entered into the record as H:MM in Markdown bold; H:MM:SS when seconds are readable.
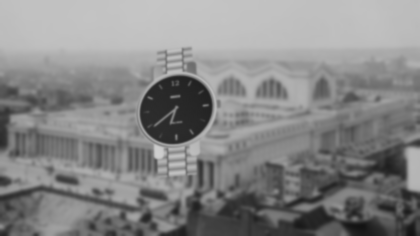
**6:39**
